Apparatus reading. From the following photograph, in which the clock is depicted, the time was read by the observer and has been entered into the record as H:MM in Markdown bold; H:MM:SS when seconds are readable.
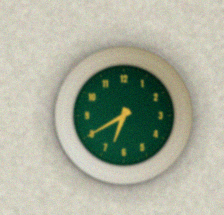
**6:40**
